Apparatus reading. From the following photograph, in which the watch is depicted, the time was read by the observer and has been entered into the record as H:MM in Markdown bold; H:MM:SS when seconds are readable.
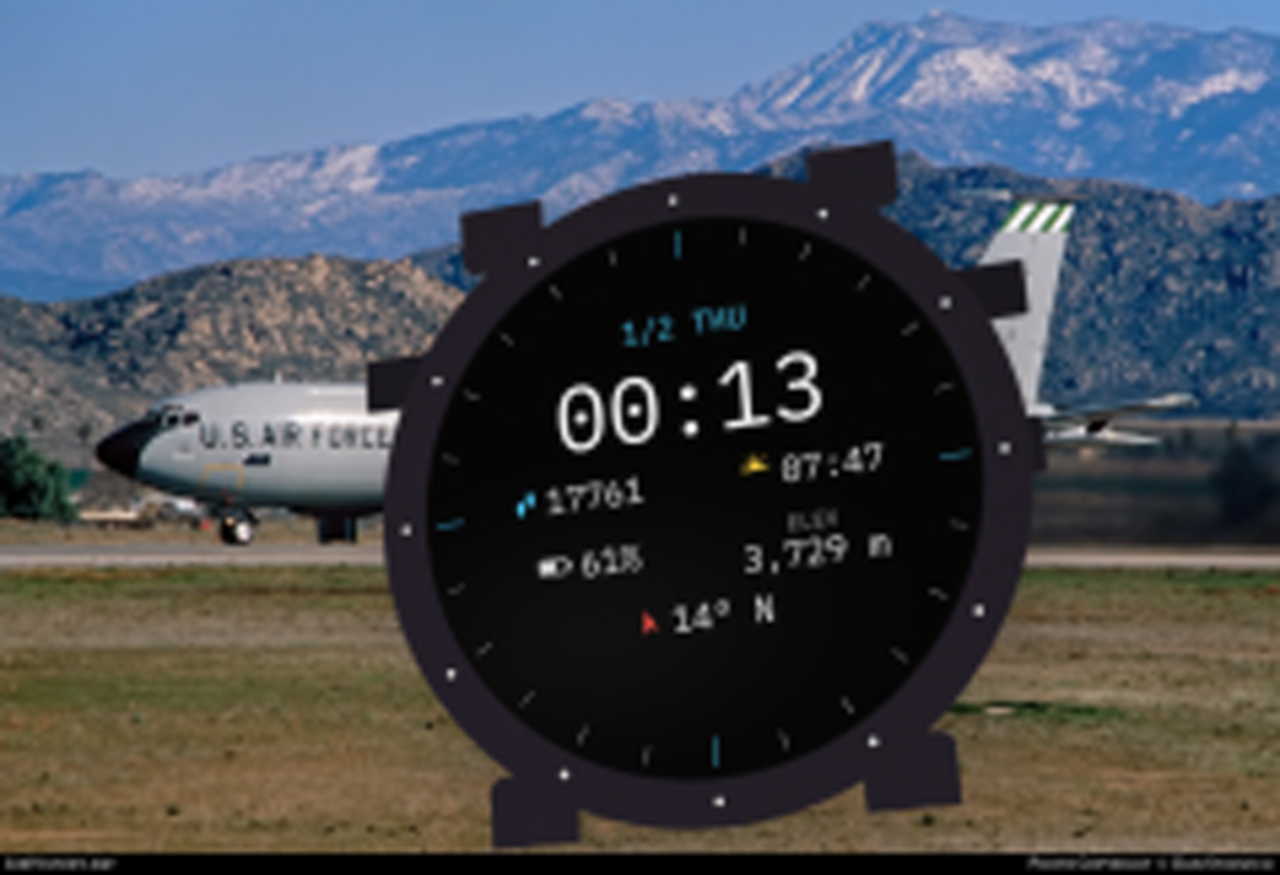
**0:13**
